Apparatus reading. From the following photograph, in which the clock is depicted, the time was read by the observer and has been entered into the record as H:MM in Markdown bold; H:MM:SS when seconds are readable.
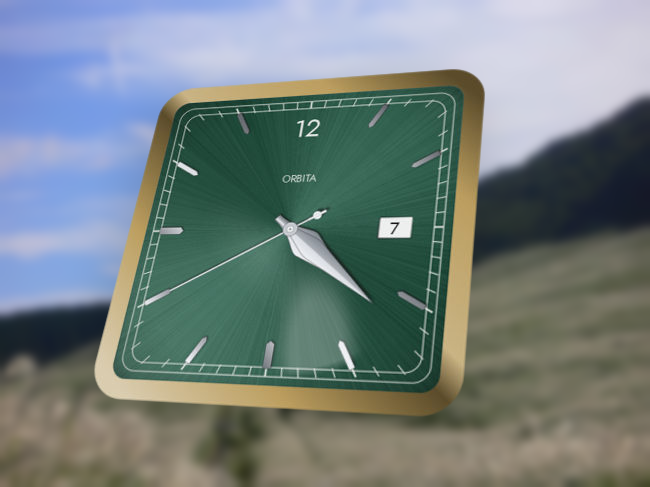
**4:21:40**
